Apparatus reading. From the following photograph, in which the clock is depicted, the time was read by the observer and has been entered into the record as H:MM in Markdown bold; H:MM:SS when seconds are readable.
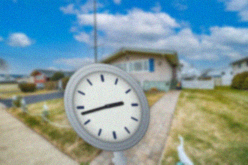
**2:43**
